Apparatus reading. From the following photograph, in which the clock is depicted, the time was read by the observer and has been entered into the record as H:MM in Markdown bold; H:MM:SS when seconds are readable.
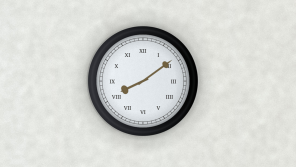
**8:09**
